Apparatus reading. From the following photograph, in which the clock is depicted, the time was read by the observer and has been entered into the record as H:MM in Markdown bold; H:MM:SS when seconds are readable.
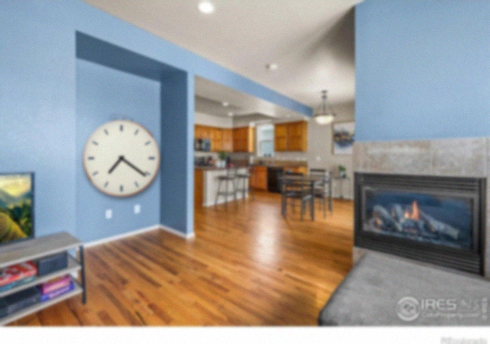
**7:21**
